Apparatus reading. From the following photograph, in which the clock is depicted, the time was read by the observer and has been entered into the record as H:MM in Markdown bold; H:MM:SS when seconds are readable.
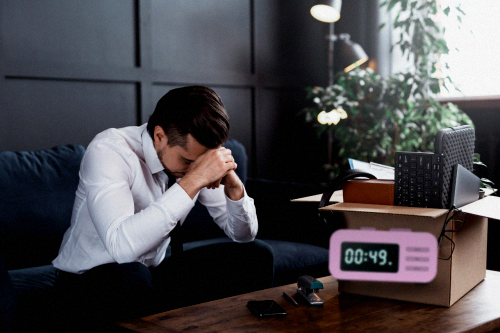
**0:49**
